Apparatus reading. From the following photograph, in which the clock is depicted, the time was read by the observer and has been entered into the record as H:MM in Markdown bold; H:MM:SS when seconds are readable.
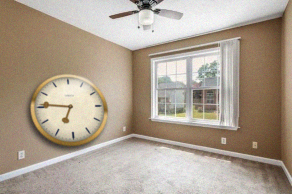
**6:46**
